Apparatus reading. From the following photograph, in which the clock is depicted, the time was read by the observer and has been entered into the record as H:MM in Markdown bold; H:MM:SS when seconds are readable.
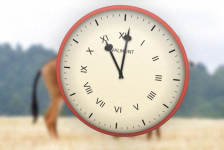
**11:01**
